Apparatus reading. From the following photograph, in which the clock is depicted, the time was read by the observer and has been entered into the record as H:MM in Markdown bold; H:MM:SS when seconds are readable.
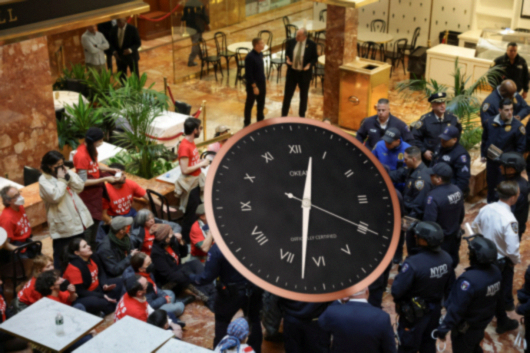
**12:32:20**
